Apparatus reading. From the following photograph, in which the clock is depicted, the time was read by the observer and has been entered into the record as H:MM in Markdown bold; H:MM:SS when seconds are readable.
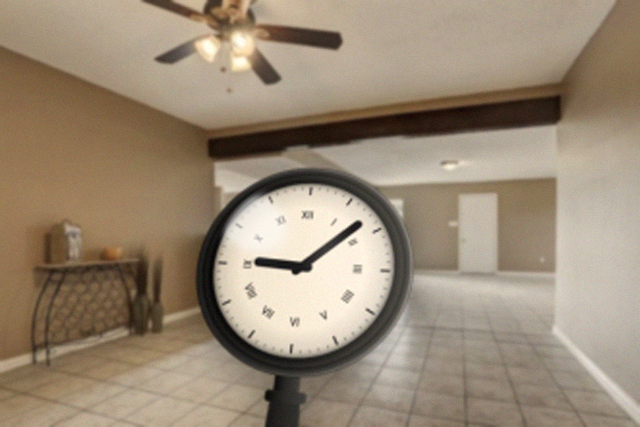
**9:08**
